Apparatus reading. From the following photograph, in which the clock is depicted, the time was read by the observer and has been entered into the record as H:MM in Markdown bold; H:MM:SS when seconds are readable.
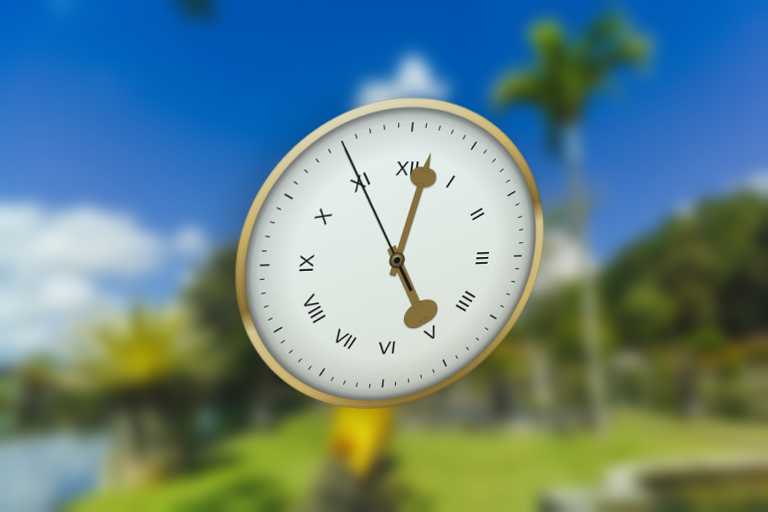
**5:01:55**
